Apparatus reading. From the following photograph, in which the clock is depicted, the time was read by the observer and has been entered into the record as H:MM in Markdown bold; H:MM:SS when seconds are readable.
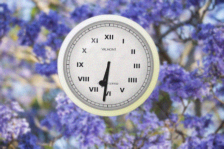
**6:31**
